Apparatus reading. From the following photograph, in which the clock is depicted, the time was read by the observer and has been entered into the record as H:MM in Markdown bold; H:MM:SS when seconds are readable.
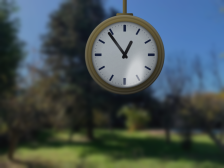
**12:54**
